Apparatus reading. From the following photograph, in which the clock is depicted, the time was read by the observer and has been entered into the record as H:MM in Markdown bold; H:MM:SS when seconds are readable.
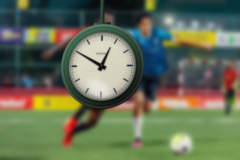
**12:50**
